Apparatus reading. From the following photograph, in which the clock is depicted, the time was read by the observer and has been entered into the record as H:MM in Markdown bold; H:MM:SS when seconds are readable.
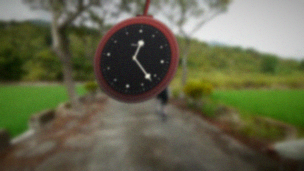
**12:22**
